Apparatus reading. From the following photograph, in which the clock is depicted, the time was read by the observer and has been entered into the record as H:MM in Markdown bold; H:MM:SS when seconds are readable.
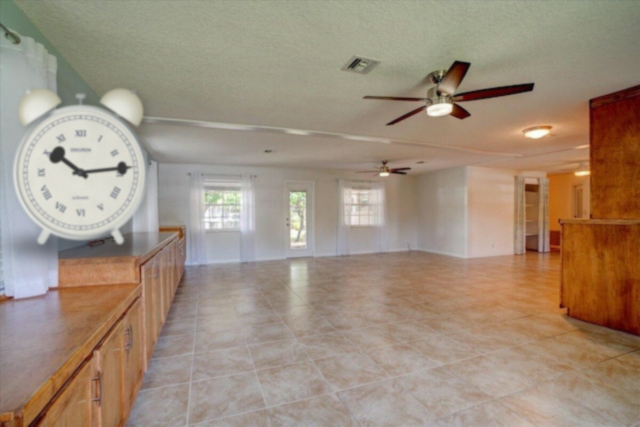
**10:14**
